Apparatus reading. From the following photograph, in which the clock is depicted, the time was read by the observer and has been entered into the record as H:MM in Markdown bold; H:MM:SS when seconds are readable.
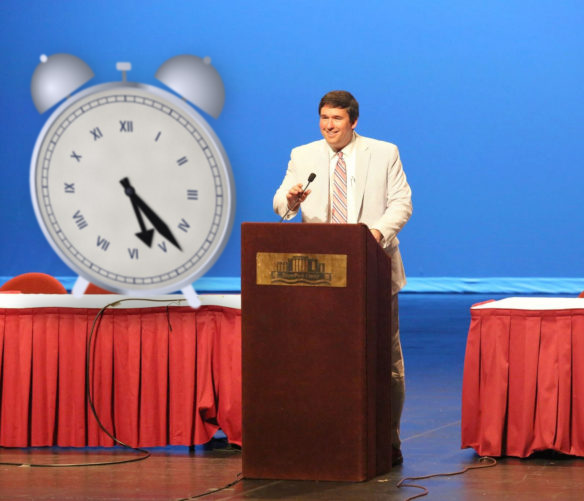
**5:23**
